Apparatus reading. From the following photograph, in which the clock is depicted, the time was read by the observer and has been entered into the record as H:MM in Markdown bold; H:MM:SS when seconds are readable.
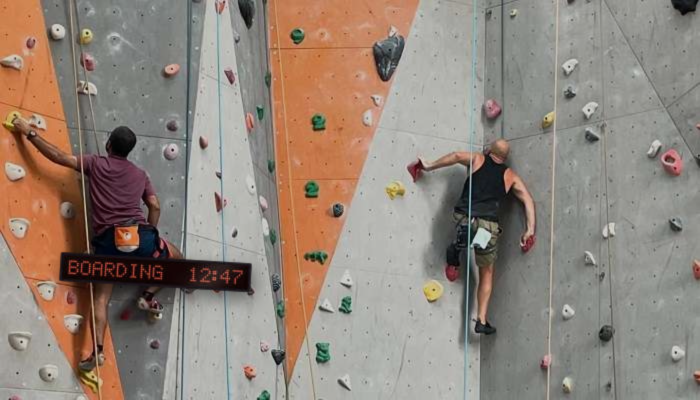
**12:47**
